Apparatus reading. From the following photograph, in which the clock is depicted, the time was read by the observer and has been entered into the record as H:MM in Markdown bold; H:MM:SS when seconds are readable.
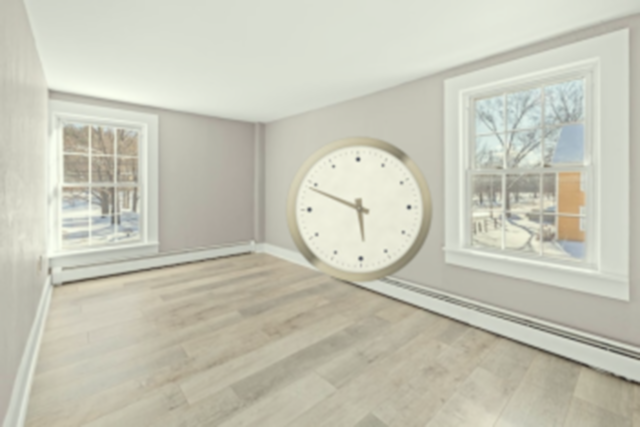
**5:49**
